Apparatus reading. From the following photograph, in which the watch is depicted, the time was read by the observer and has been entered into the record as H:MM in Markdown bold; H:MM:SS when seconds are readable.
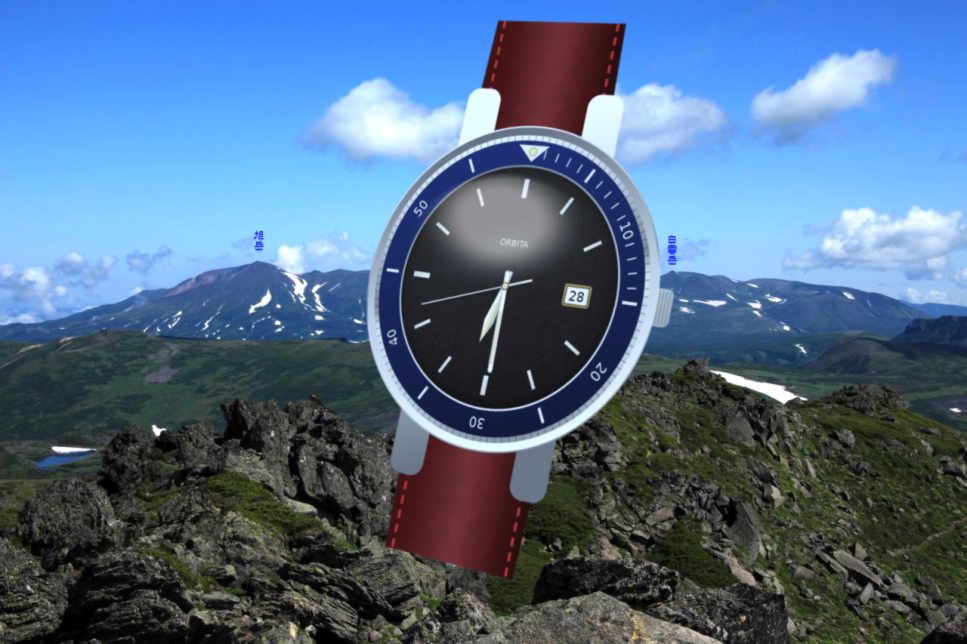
**6:29:42**
